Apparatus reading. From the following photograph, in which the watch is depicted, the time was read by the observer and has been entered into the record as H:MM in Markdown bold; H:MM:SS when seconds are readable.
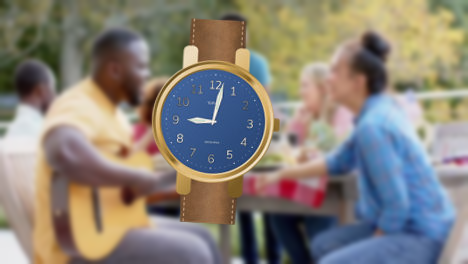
**9:02**
